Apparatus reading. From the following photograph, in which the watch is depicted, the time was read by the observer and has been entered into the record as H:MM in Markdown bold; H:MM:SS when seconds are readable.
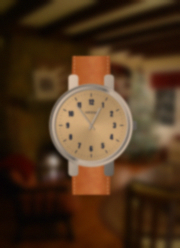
**12:54**
